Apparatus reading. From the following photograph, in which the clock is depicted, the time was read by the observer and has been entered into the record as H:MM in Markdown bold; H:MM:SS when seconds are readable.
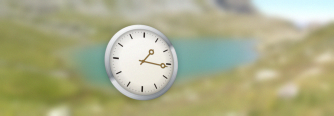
**1:16**
